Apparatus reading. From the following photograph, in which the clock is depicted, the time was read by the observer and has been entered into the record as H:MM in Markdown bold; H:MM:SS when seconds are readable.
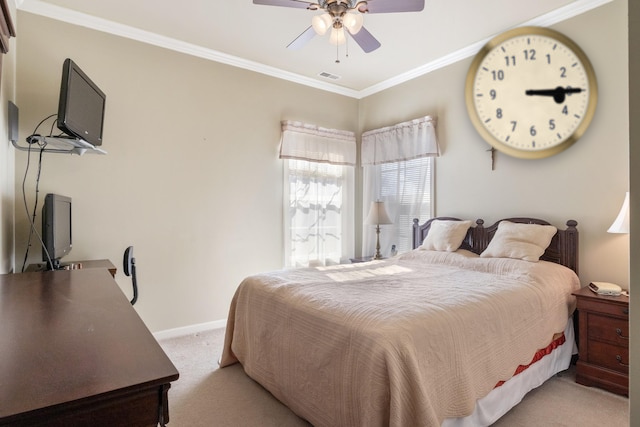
**3:15**
